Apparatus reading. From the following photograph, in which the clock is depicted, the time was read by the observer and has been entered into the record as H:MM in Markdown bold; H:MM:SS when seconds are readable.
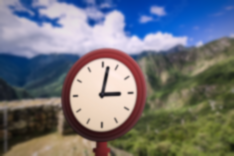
**3:02**
